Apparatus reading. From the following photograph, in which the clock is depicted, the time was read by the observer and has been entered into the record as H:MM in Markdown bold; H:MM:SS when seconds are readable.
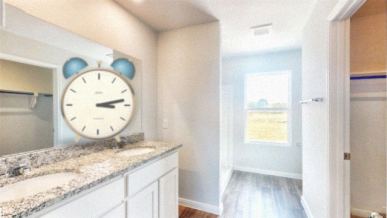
**3:13**
